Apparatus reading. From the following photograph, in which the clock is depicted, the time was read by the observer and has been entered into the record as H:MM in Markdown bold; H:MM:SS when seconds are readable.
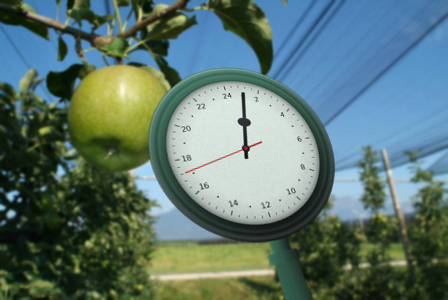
**1:02:43**
